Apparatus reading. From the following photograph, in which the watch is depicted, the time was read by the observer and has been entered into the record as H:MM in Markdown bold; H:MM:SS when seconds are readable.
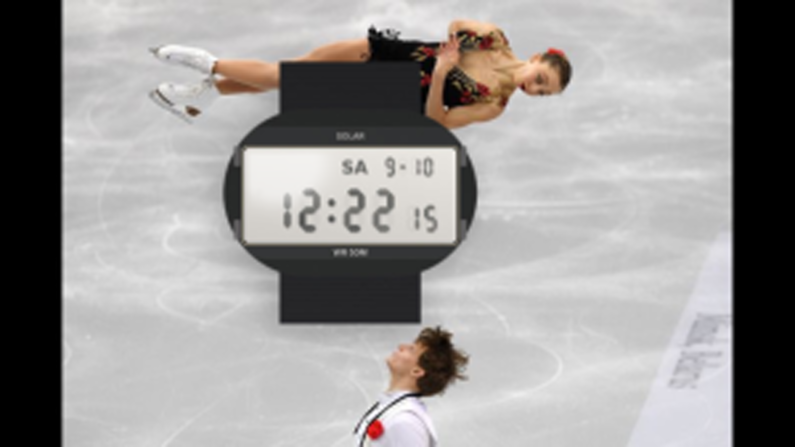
**12:22:15**
